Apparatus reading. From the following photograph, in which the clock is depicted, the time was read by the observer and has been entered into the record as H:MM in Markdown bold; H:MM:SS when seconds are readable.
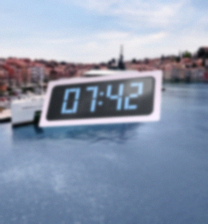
**7:42**
